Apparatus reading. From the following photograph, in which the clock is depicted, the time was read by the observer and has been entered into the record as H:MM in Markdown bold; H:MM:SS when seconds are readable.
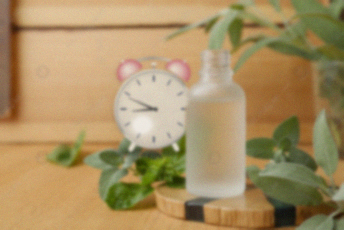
**8:49**
